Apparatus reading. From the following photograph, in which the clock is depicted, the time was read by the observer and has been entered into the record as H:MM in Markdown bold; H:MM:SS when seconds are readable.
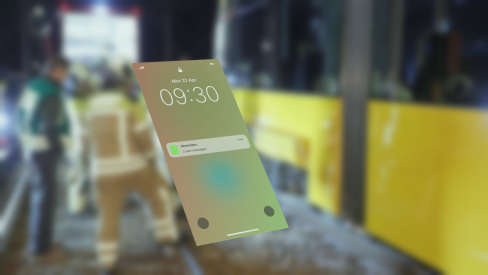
**9:30**
